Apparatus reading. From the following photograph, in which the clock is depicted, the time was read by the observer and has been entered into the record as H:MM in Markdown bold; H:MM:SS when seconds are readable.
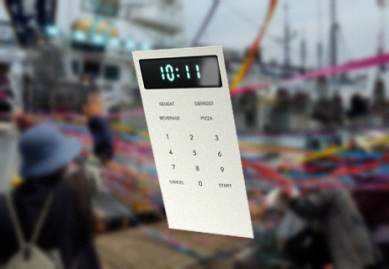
**10:11**
